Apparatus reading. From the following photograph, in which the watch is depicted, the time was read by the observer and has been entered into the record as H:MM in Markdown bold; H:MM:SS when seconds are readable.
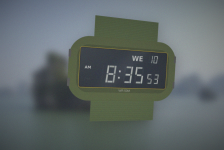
**8:35:53**
